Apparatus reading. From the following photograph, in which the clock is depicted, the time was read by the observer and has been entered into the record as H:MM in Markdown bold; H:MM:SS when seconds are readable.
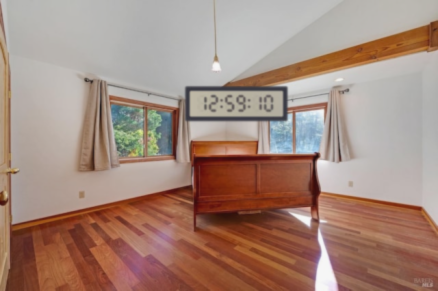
**12:59:10**
